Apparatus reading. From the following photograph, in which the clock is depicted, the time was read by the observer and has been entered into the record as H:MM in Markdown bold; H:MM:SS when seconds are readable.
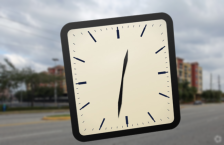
**12:32**
